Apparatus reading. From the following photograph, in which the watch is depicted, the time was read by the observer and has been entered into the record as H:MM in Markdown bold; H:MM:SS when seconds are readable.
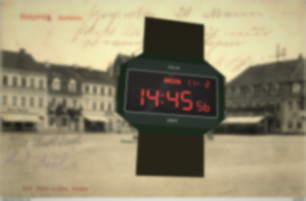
**14:45**
